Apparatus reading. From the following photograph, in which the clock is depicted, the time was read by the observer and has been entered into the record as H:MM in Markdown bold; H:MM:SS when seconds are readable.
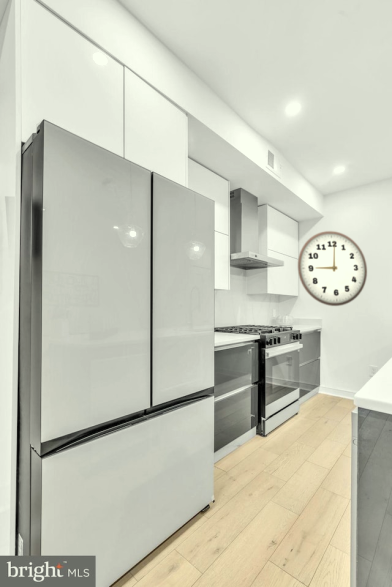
**9:01**
